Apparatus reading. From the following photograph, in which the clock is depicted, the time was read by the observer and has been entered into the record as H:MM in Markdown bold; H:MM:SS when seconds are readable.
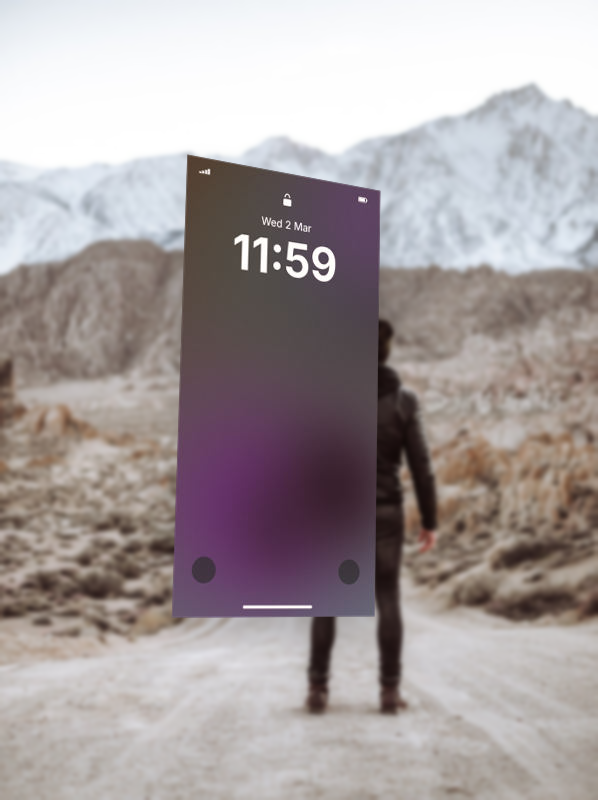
**11:59**
